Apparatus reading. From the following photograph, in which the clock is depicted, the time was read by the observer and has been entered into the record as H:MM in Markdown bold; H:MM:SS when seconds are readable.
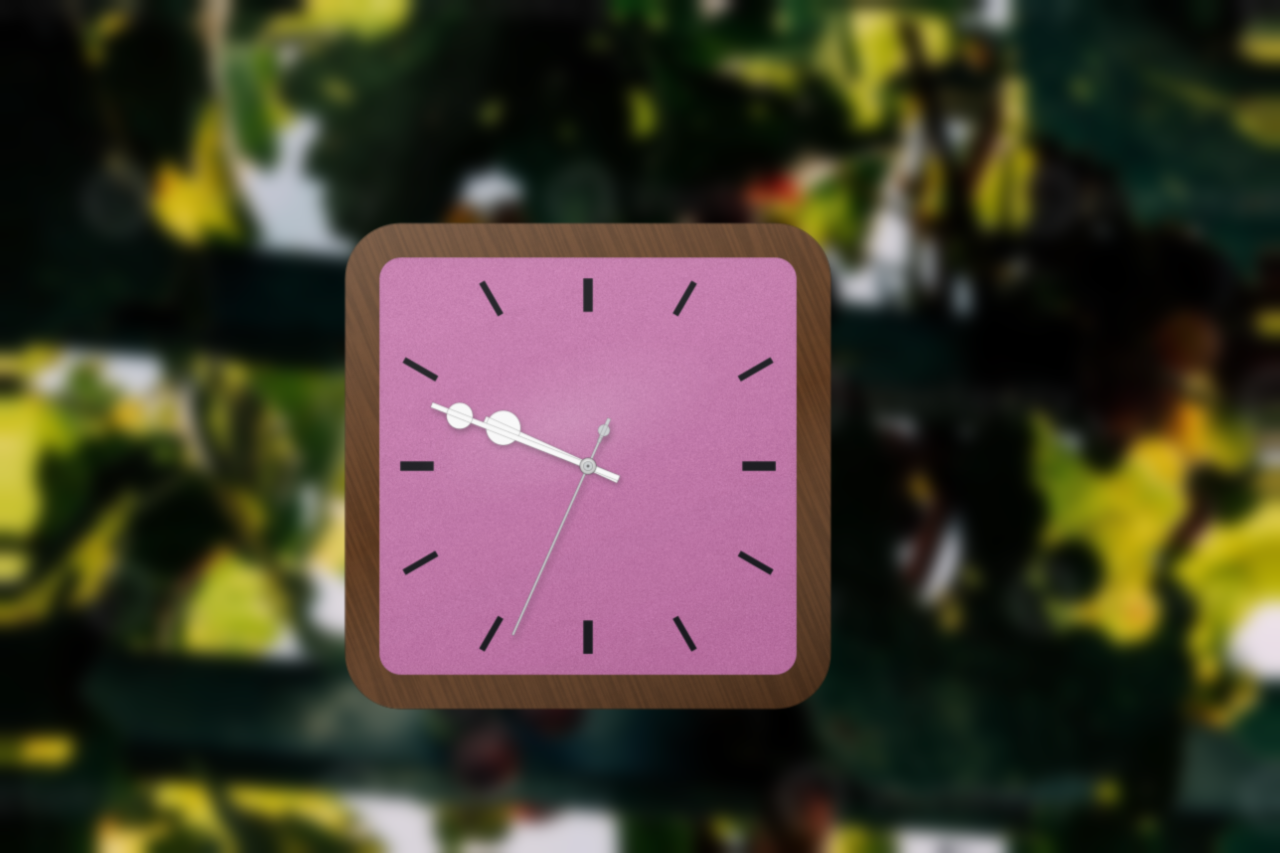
**9:48:34**
